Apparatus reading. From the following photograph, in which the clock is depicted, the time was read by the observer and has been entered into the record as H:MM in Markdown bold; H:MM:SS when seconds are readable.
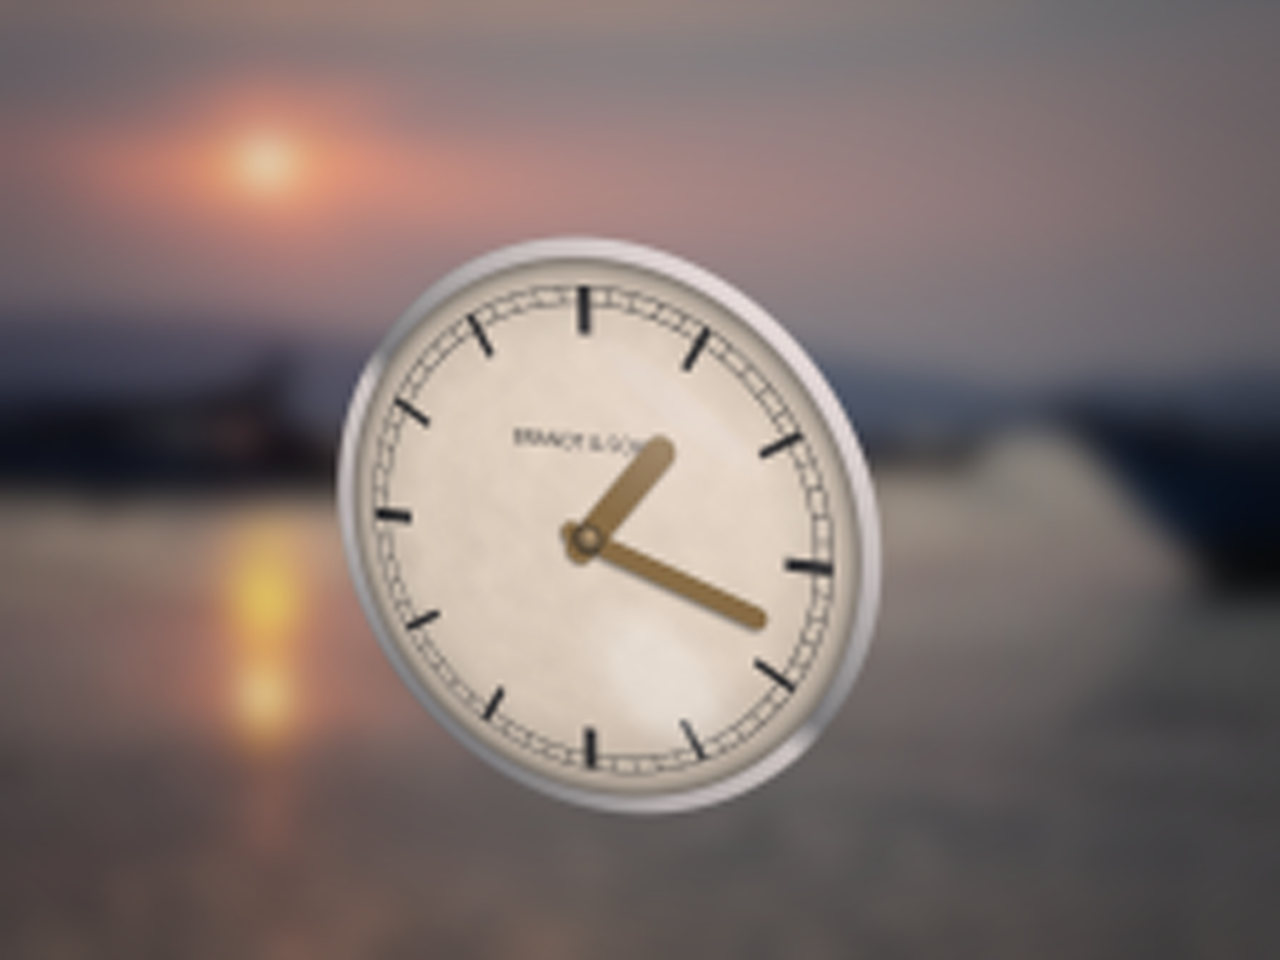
**1:18**
